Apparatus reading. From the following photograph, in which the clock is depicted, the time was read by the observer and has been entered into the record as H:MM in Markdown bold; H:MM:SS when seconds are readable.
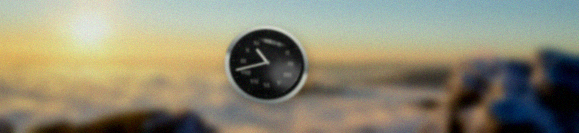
**10:42**
